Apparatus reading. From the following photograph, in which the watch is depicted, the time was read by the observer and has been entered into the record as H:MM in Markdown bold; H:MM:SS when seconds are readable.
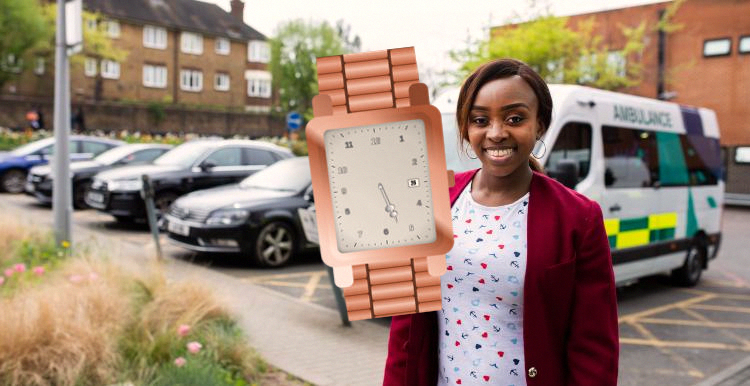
**5:27**
